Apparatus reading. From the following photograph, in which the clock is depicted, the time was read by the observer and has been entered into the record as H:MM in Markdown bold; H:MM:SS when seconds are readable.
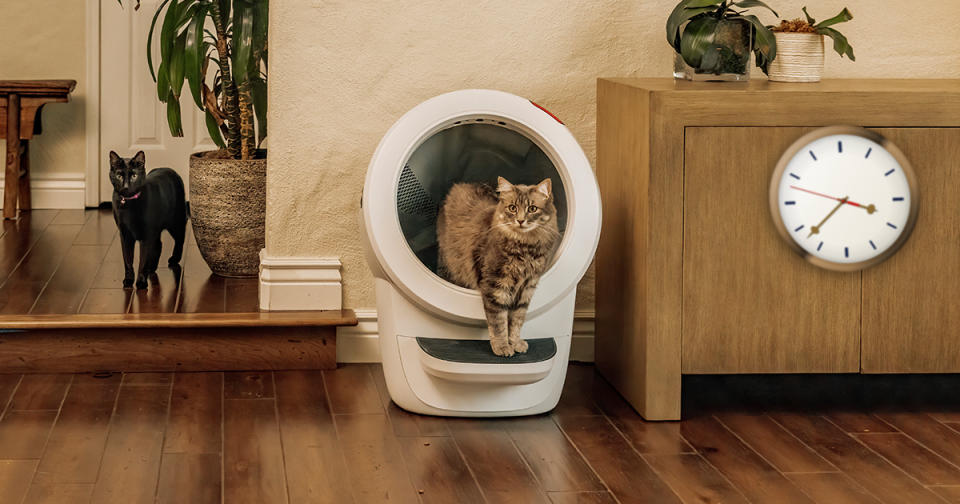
**3:37:48**
